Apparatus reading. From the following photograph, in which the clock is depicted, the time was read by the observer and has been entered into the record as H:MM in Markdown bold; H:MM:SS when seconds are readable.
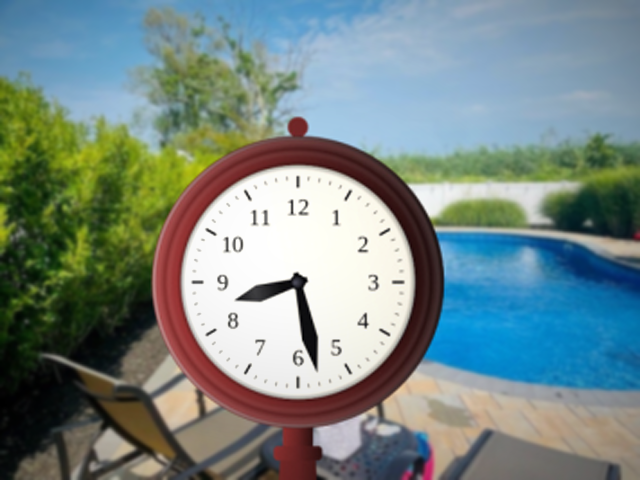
**8:28**
